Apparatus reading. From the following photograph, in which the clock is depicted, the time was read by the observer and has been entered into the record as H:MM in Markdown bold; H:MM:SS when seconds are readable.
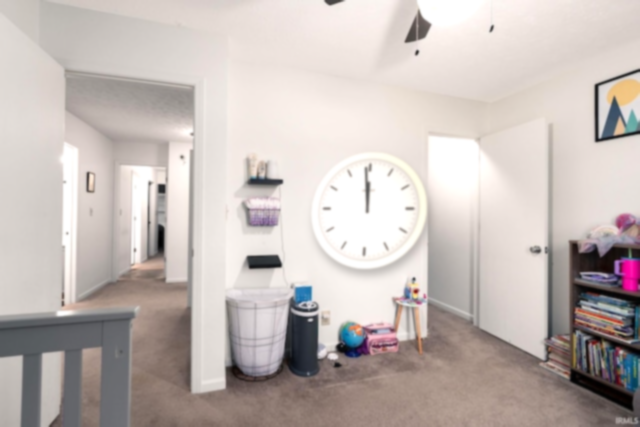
**11:59**
